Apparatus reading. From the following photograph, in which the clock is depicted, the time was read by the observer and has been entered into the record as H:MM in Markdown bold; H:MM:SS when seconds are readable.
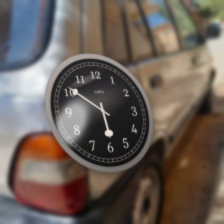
**5:51**
